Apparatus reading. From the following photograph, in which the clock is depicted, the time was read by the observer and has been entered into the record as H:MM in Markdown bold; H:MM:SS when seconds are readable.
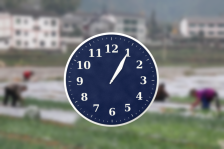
**1:05**
